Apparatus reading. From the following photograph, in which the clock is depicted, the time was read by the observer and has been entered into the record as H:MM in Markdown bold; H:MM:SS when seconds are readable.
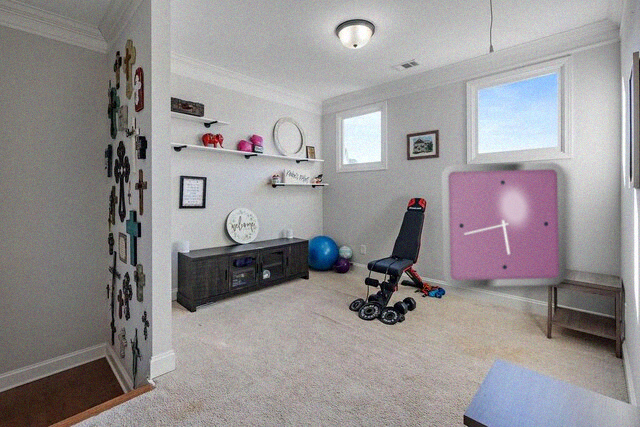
**5:43**
